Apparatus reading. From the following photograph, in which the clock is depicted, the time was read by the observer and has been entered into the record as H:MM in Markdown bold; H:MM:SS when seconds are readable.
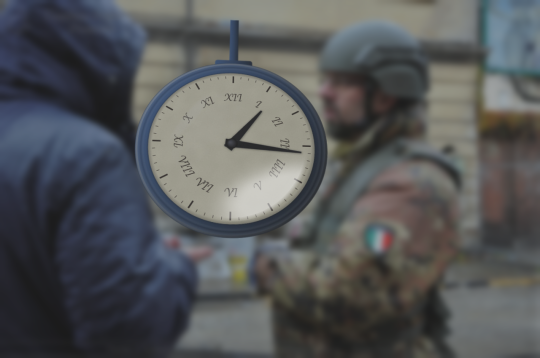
**1:16**
